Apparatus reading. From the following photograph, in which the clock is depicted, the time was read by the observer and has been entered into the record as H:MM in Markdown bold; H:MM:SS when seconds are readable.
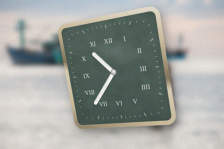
**10:37**
